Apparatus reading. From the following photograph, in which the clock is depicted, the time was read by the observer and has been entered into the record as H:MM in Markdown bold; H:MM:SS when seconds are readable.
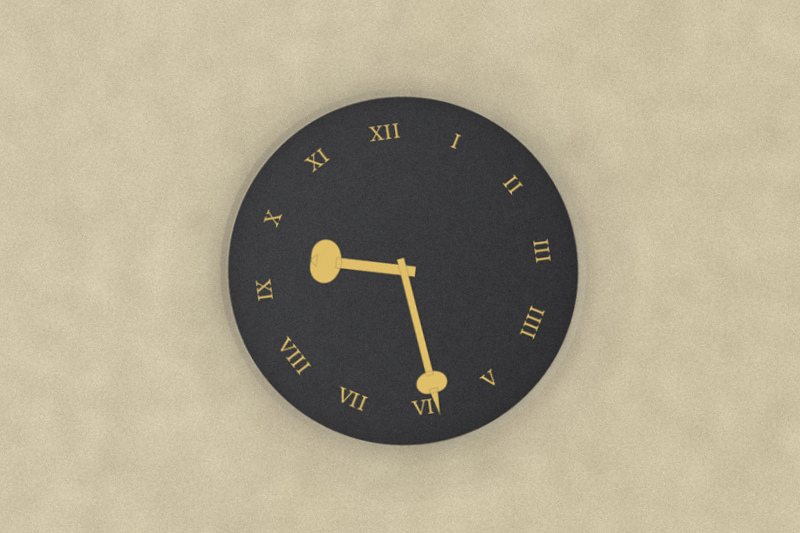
**9:29**
